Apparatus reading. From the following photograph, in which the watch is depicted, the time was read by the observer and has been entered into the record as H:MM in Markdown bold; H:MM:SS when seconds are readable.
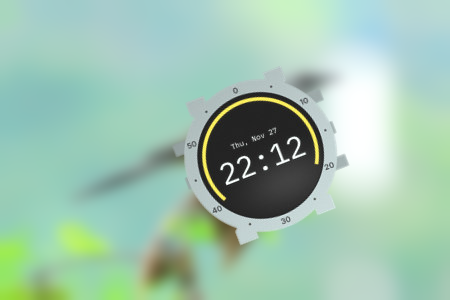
**22:12**
